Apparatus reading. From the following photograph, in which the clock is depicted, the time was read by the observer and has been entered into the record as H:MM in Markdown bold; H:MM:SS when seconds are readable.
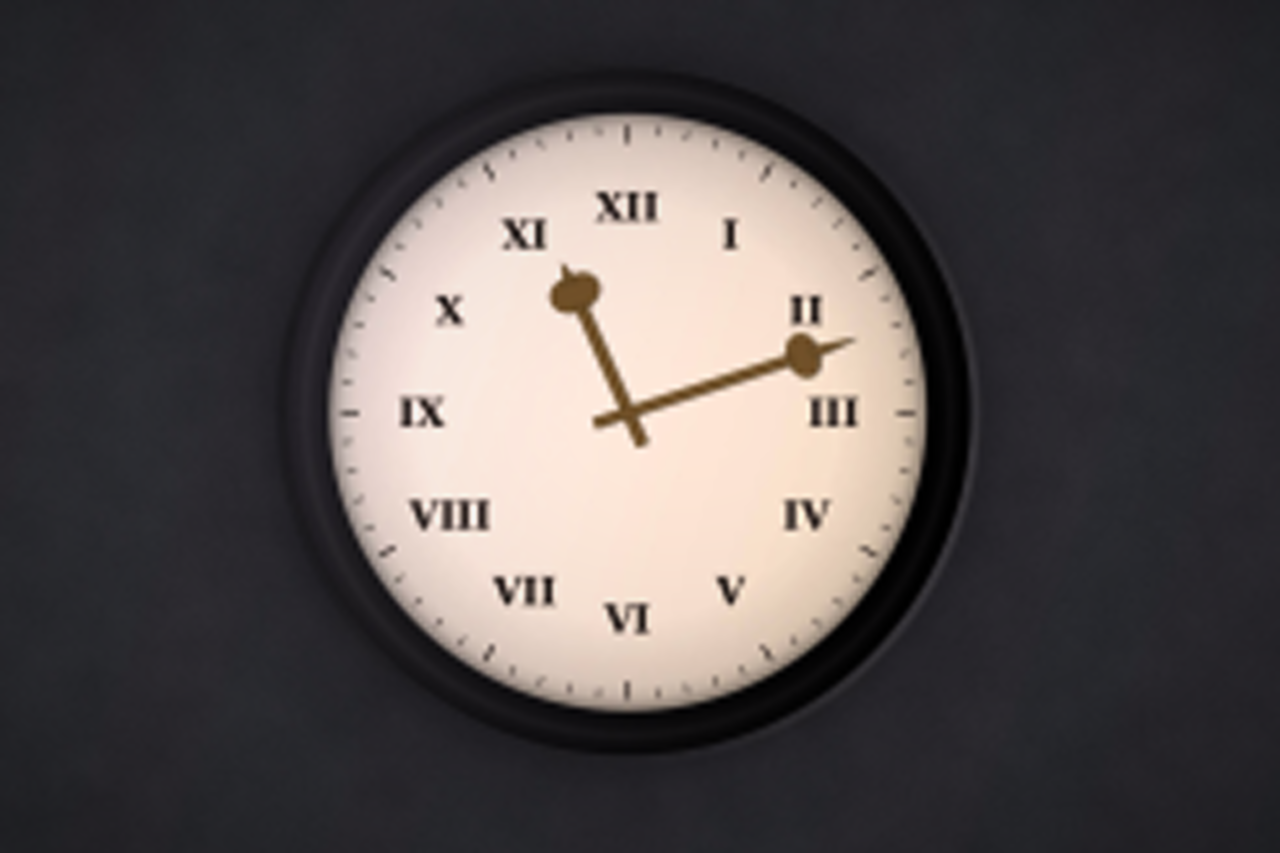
**11:12**
